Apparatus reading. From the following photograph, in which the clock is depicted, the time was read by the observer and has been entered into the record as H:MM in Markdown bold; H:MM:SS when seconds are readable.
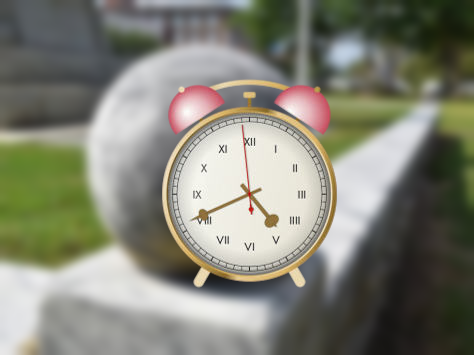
**4:40:59**
